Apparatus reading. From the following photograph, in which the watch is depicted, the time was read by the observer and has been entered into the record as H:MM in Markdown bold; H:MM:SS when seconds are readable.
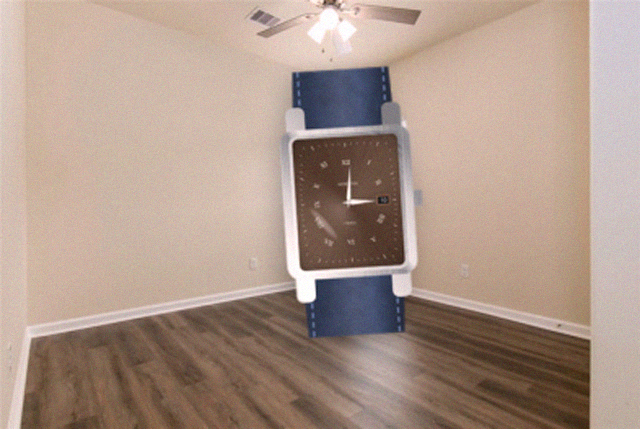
**3:01**
